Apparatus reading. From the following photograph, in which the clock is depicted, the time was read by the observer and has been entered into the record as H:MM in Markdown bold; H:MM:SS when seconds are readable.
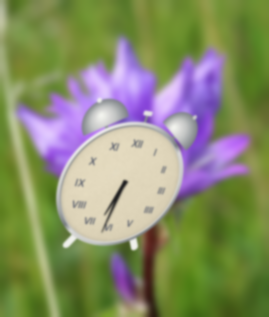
**6:31**
